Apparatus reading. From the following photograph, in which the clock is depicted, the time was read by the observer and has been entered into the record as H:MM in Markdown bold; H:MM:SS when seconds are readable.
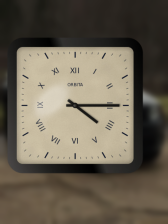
**4:15**
